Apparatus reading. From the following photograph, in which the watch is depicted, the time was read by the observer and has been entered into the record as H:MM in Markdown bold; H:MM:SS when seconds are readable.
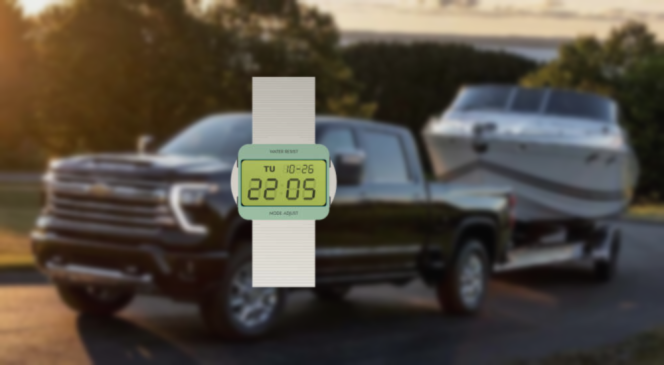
**22:05**
